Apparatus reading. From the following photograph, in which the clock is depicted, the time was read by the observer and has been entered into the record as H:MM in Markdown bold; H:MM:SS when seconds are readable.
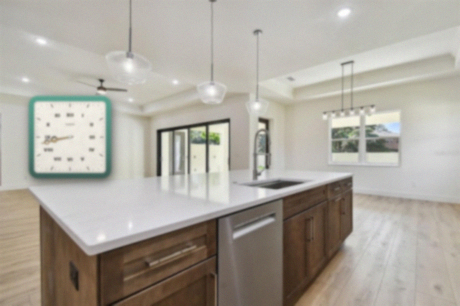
**8:43**
